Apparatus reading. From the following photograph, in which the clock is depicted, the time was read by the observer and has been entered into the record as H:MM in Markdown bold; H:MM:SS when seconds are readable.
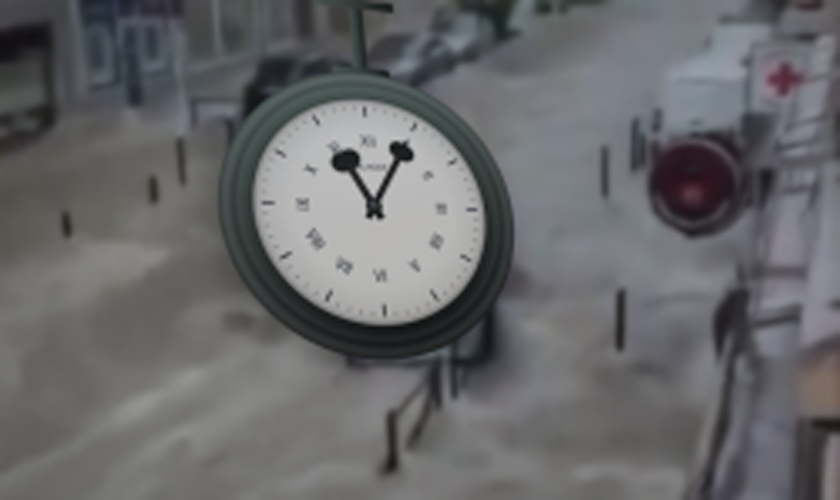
**11:05**
